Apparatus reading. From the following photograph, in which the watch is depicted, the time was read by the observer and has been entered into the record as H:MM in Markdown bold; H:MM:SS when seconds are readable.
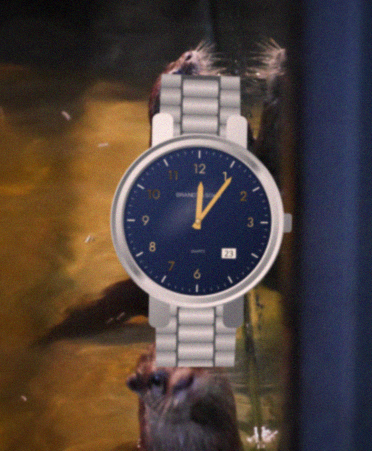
**12:06**
